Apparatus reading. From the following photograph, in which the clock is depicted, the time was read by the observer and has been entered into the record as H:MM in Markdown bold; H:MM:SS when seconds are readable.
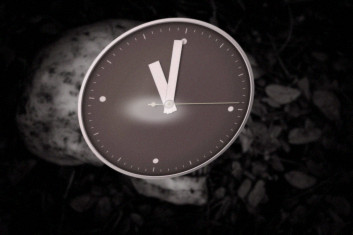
**10:59:14**
